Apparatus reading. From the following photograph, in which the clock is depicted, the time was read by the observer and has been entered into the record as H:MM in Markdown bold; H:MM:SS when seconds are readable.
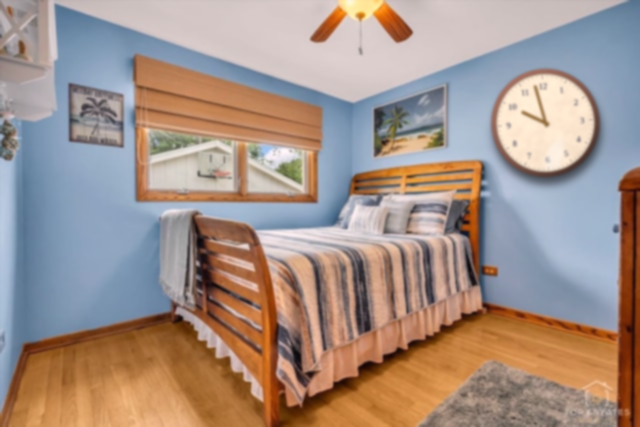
**9:58**
